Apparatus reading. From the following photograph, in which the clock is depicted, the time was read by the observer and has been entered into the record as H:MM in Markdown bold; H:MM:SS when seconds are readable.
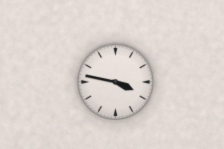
**3:47**
